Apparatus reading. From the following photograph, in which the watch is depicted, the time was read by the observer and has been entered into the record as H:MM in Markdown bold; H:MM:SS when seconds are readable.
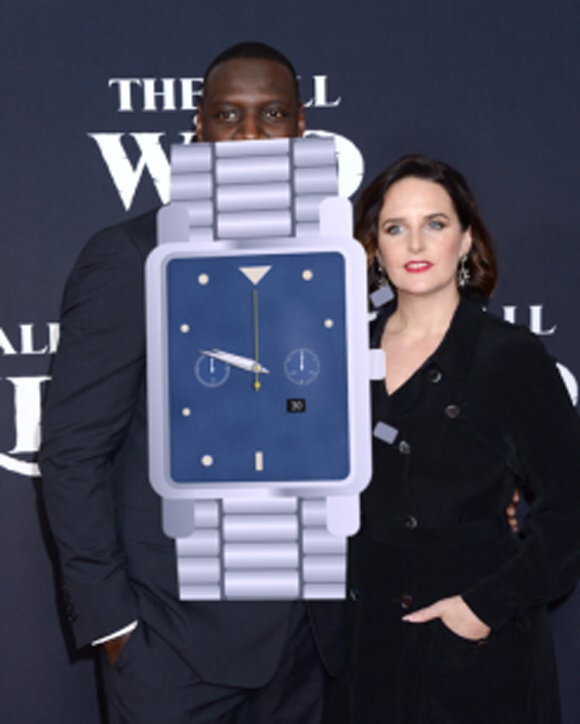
**9:48**
